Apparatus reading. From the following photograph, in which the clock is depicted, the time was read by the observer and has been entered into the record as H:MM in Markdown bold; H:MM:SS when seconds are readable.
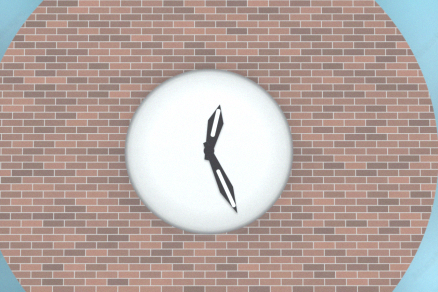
**12:26**
